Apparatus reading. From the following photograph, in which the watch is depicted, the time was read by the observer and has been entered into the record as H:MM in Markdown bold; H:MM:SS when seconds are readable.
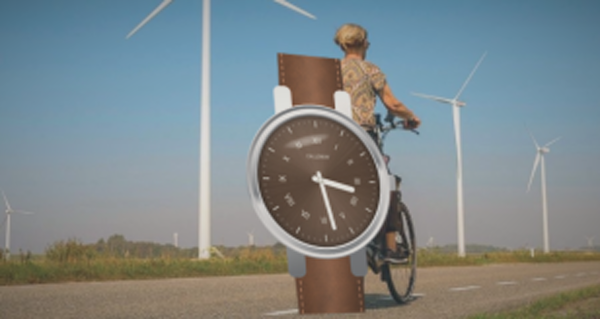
**3:28**
